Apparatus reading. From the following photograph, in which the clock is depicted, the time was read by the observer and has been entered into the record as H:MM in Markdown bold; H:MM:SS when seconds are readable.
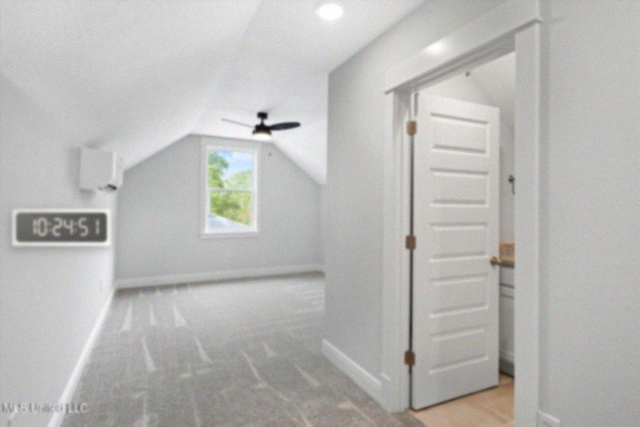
**10:24:51**
